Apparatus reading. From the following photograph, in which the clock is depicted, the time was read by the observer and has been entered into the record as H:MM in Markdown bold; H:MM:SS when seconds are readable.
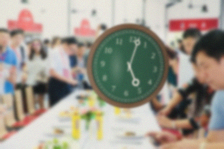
**5:02**
